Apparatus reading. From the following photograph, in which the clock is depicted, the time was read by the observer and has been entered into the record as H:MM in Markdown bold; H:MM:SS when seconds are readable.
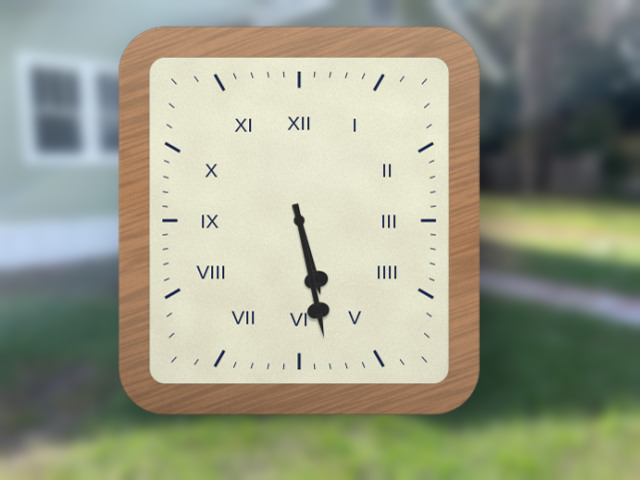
**5:28**
